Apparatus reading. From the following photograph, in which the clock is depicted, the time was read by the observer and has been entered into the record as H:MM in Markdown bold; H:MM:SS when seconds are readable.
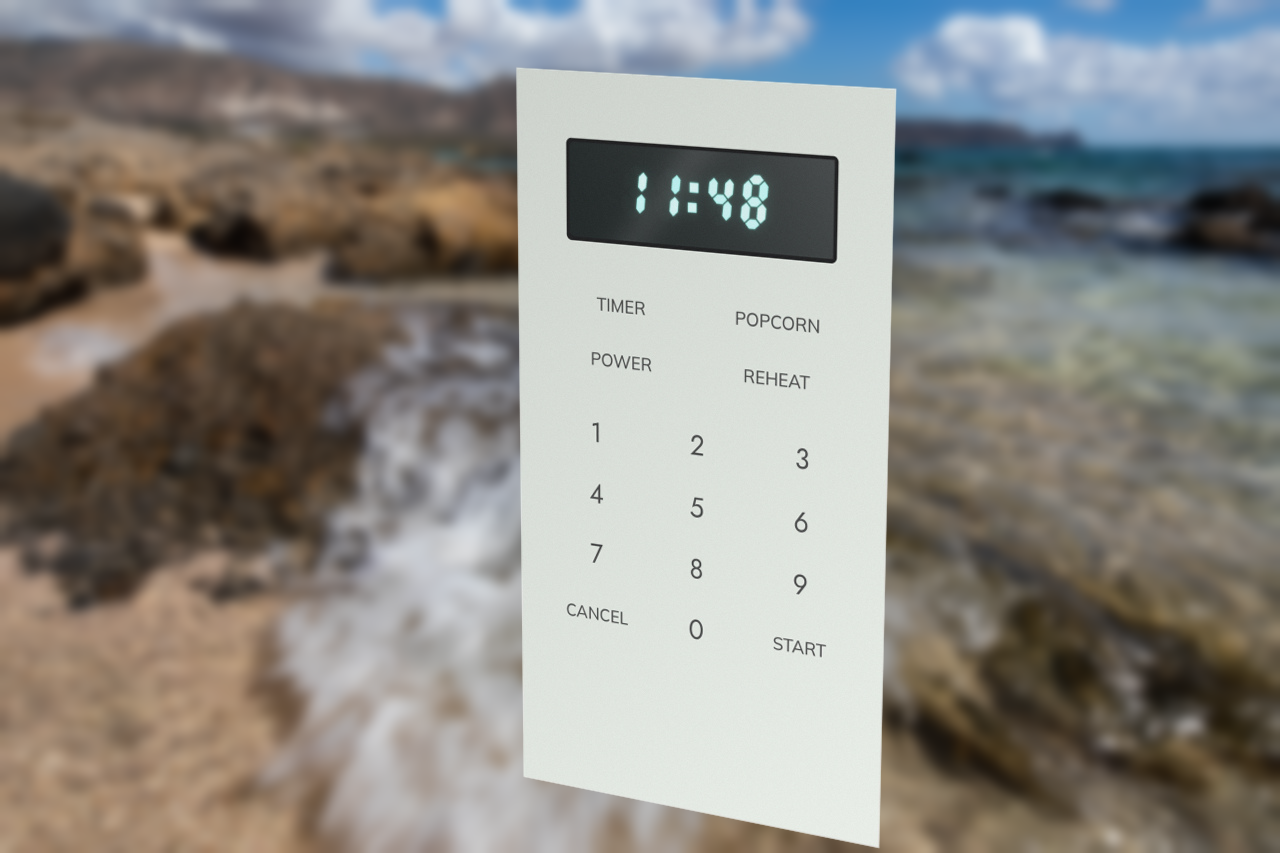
**11:48**
